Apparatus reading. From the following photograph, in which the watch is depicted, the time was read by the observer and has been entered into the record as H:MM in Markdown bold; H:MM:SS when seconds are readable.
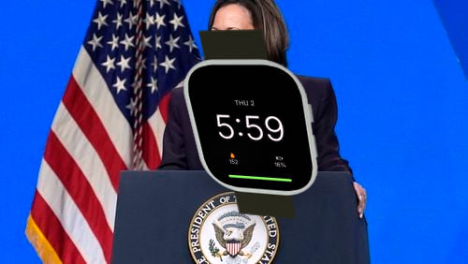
**5:59**
